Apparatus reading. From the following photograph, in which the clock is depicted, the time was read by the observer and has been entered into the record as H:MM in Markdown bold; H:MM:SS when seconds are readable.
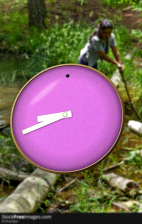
**8:41**
